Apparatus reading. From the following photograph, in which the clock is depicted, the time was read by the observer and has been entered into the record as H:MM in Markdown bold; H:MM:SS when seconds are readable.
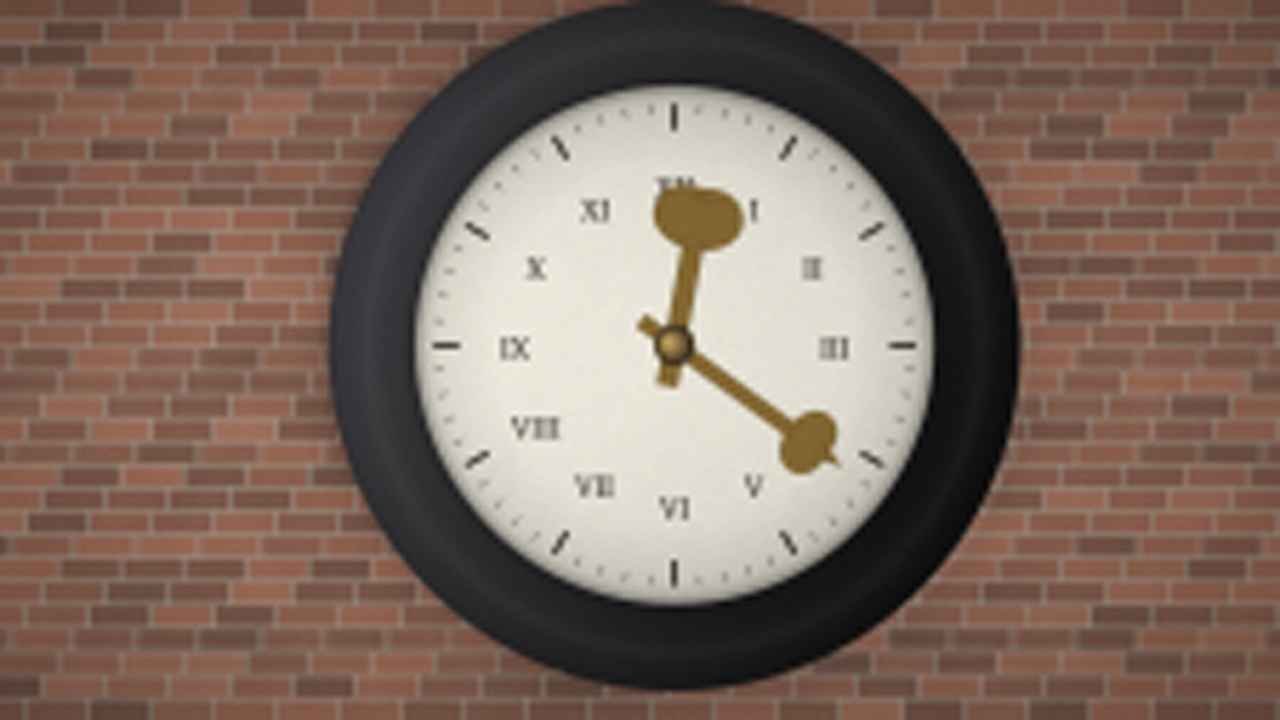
**12:21**
